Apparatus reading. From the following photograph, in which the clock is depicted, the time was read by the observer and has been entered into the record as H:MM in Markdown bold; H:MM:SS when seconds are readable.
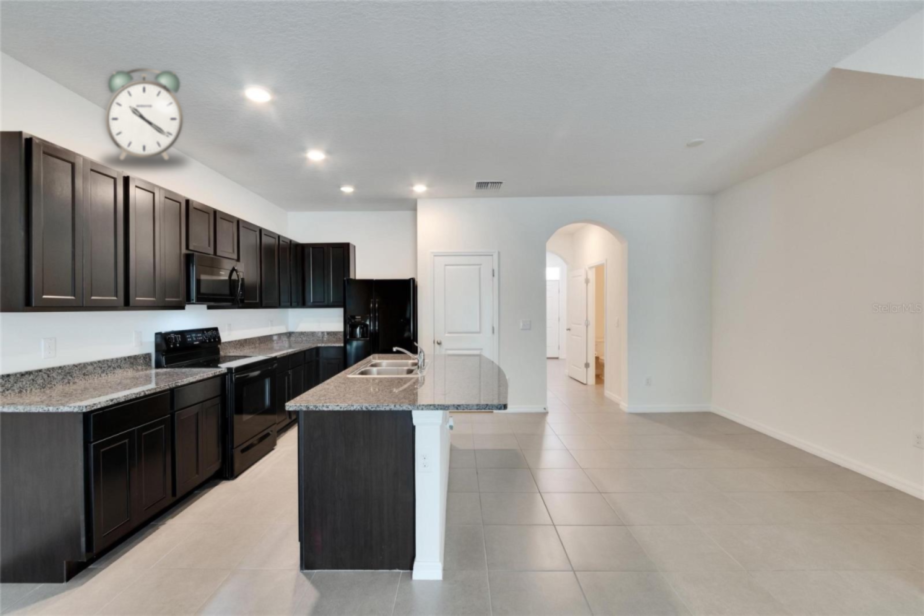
**10:21**
